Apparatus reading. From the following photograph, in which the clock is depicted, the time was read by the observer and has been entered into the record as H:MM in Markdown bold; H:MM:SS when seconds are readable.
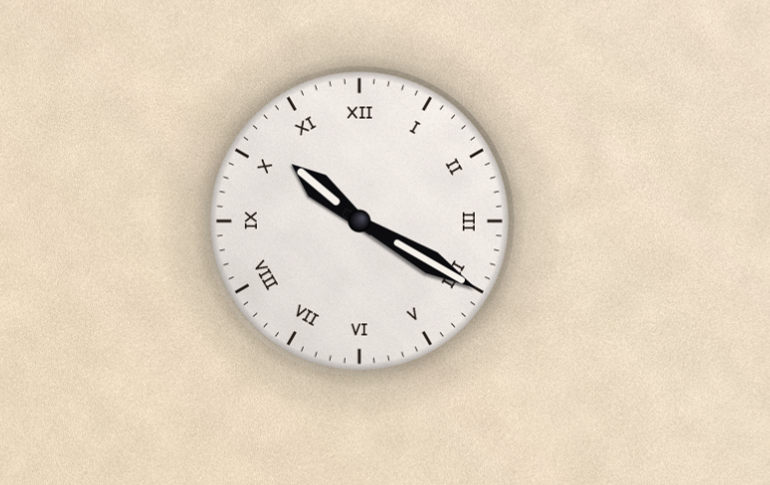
**10:20**
